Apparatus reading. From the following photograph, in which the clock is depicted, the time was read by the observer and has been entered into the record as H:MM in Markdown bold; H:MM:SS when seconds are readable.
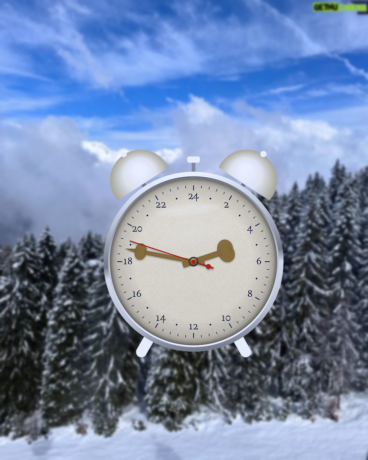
**4:46:48**
